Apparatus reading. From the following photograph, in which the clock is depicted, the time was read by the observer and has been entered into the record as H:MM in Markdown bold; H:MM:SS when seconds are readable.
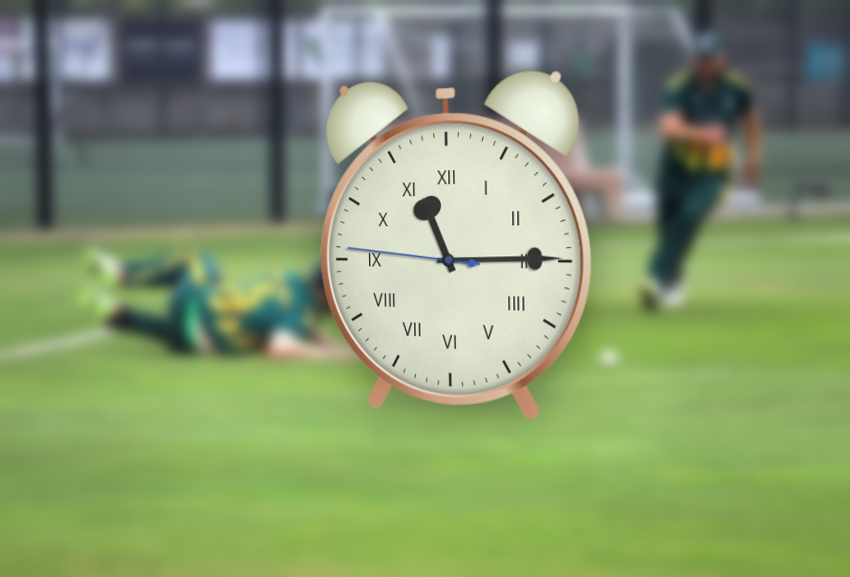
**11:14:46**
